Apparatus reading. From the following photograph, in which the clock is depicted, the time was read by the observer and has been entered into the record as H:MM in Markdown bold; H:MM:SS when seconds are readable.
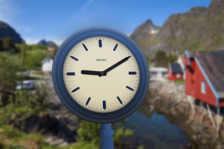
**9:10**
